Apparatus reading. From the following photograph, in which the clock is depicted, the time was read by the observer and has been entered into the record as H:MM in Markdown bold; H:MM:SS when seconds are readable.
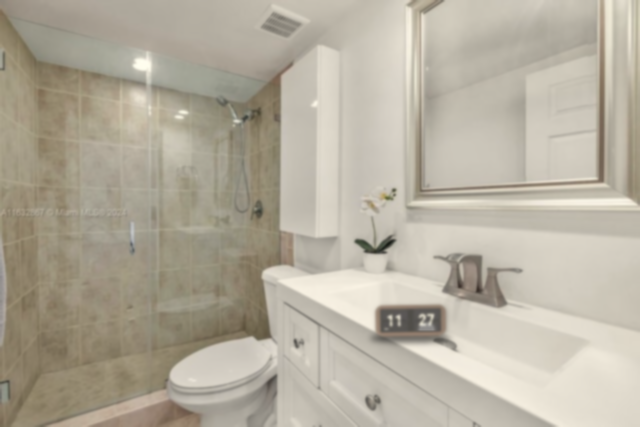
**11:27**
